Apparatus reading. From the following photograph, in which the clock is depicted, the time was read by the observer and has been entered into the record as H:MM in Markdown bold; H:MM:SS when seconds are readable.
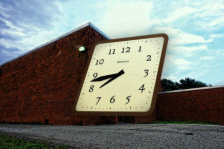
**7:43**
